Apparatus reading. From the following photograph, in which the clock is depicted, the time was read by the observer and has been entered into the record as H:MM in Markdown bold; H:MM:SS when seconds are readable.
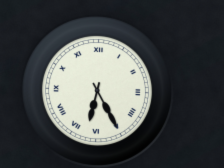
**6:25**
